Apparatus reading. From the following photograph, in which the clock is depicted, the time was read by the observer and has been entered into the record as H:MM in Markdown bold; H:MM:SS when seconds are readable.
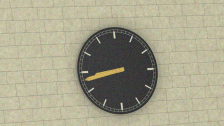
**8:43**
